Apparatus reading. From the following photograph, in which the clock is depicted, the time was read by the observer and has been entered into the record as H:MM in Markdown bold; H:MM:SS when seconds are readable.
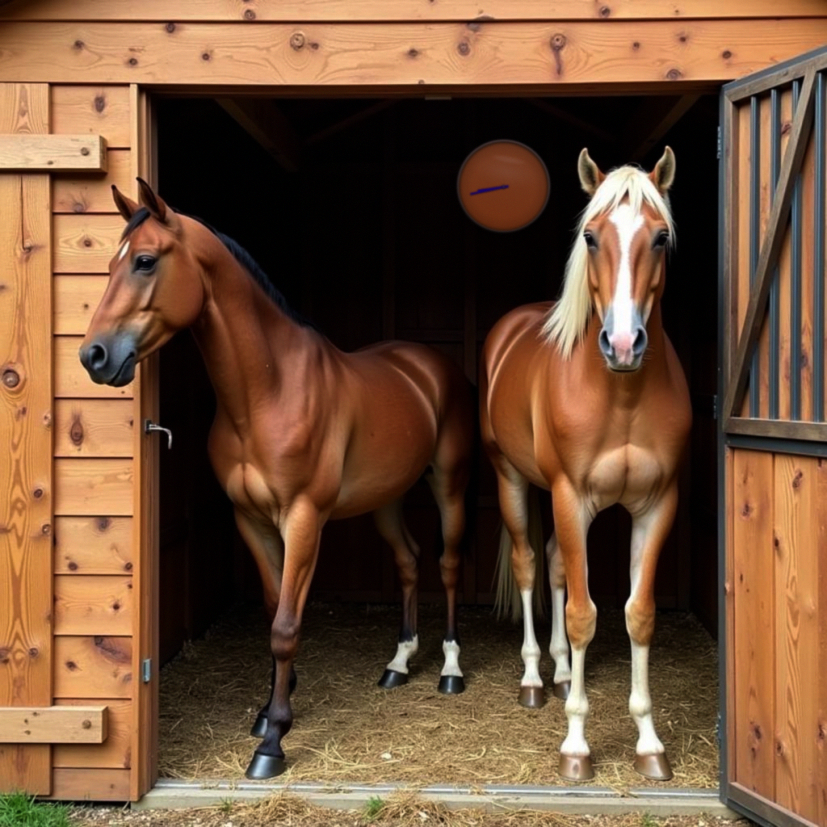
**8:43**
